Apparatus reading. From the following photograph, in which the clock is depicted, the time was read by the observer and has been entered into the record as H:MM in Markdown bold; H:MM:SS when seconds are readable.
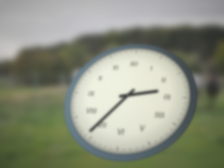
**2:36**
